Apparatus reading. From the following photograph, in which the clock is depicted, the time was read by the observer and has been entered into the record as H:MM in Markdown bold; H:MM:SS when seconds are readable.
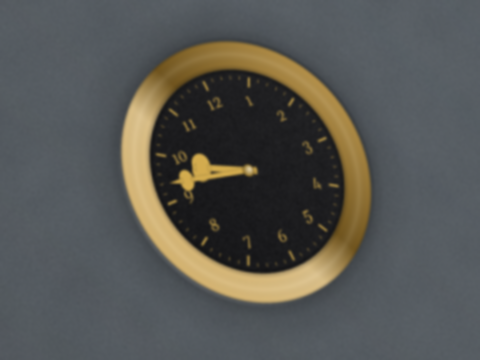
**9:47**
